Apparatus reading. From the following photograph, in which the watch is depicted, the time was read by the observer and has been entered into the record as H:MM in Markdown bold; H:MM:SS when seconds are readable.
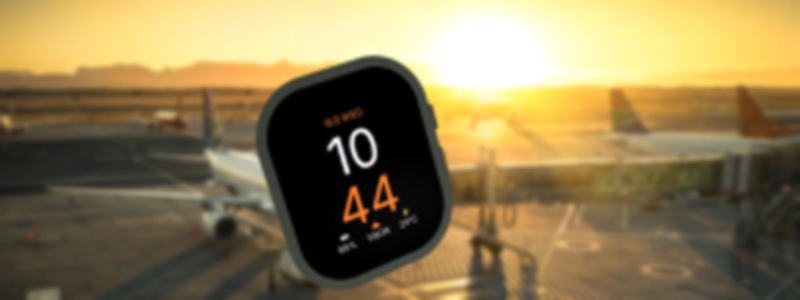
**10:44**
